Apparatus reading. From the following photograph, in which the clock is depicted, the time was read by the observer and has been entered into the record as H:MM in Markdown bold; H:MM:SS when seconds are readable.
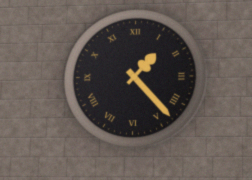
**1:23**
